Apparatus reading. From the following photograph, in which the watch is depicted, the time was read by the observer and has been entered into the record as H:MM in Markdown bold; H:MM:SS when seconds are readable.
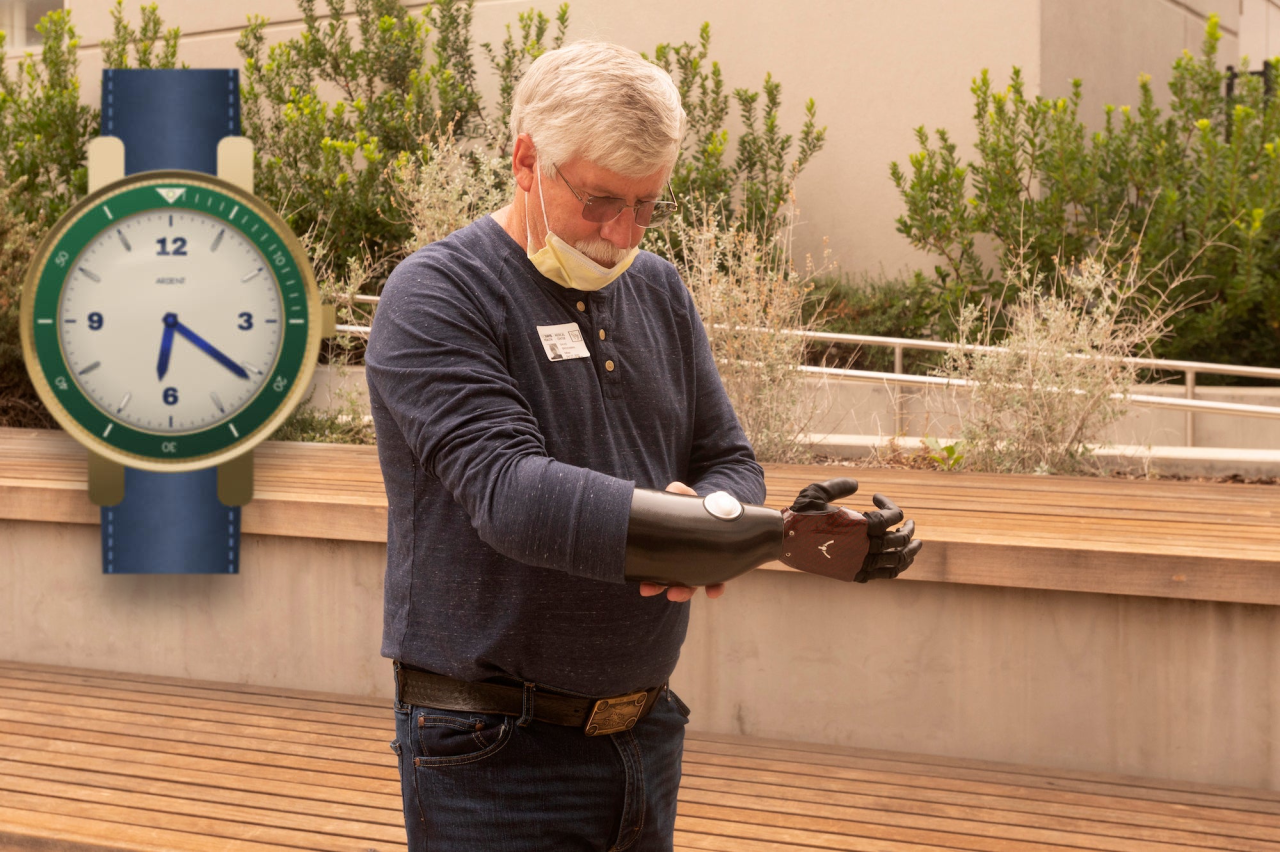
**6:21**
